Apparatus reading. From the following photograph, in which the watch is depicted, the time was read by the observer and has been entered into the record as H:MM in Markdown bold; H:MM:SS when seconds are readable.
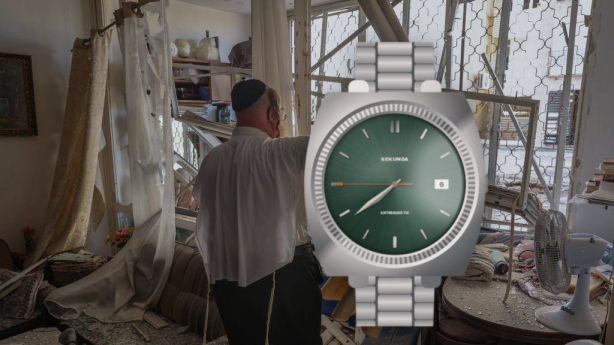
**7:38:45**
